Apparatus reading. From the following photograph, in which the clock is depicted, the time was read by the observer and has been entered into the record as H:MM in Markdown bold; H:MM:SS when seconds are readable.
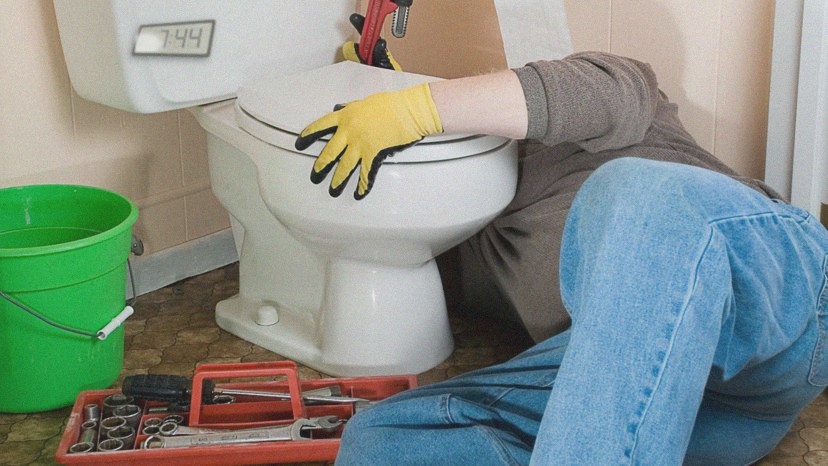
**7:44**
